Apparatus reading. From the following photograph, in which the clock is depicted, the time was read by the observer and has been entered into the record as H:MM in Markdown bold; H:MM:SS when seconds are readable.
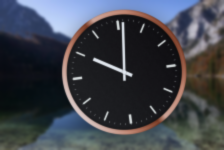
**10:01**
